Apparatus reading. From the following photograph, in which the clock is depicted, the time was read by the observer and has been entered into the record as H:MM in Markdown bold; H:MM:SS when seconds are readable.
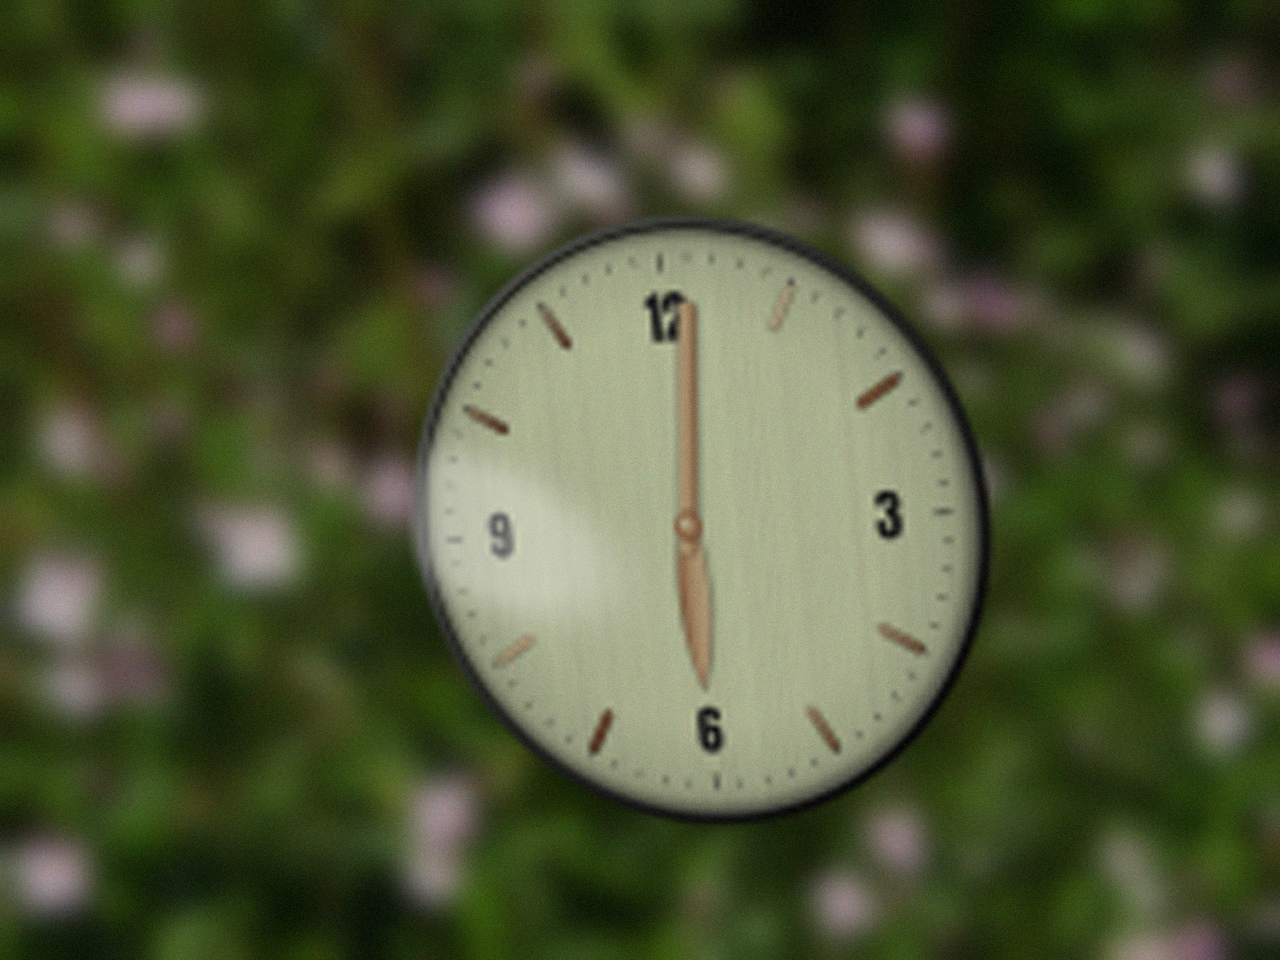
**6:01**
